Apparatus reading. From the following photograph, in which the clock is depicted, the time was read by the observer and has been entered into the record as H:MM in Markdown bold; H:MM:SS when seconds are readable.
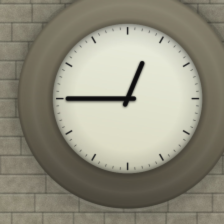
**12:45**
